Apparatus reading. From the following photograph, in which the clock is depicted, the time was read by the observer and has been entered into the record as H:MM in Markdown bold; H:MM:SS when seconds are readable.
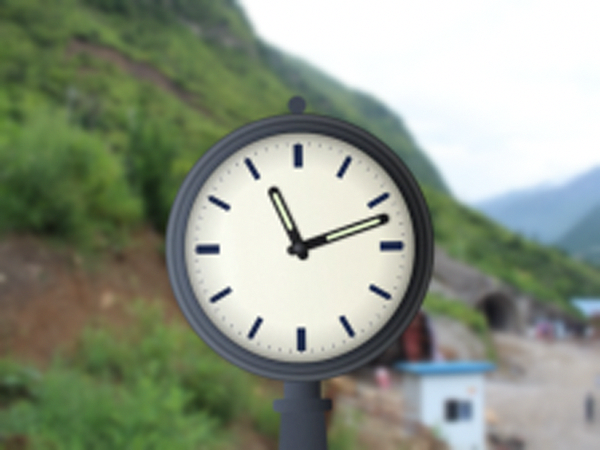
**11:12**
